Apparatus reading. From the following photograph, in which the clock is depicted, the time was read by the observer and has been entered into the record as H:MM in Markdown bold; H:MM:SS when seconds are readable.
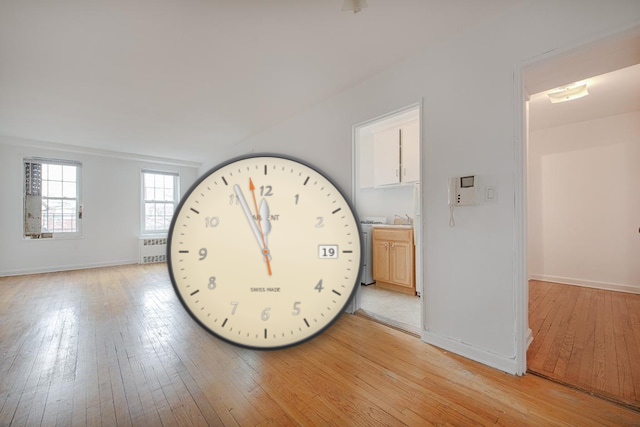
**11:55:58**
